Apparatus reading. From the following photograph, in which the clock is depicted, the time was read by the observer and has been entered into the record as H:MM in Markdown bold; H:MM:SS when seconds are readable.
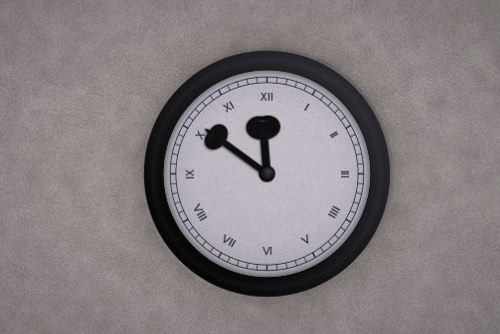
**11:51**
